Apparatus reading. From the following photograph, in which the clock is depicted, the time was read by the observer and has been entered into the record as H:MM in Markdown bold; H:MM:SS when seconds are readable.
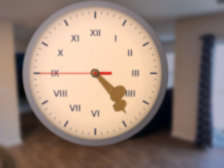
**4:23:45**
